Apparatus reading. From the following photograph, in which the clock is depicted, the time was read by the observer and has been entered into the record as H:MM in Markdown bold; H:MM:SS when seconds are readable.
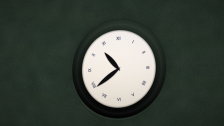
**10:39**
